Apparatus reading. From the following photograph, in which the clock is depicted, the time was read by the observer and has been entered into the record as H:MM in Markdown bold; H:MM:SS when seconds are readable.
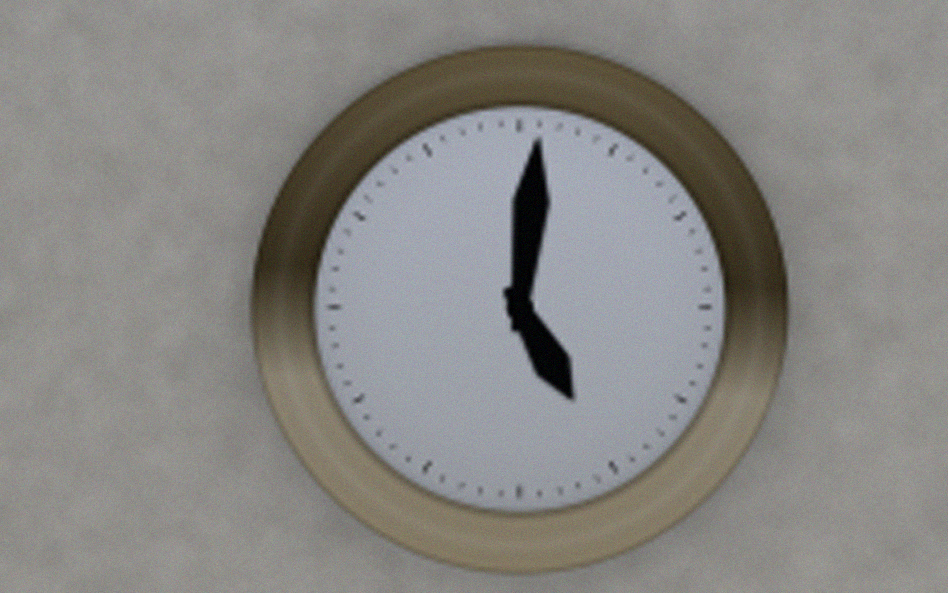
**5:01**
